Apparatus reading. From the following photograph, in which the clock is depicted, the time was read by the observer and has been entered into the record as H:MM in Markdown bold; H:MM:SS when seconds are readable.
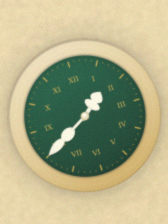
**1:40**
